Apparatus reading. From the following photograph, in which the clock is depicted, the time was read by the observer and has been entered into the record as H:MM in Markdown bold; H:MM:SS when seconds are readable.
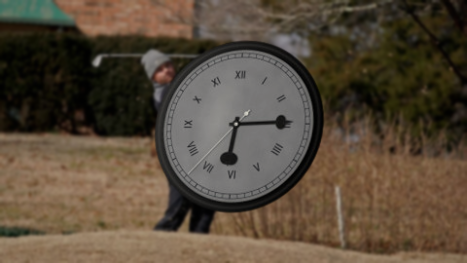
**6:14:37**
